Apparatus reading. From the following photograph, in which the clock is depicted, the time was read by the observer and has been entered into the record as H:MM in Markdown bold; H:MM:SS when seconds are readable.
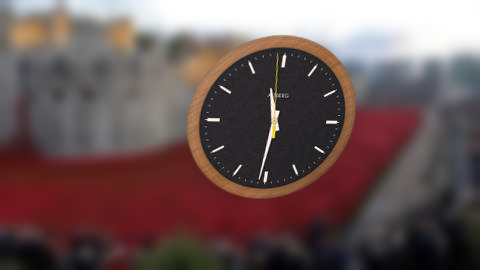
**11:30:59**
